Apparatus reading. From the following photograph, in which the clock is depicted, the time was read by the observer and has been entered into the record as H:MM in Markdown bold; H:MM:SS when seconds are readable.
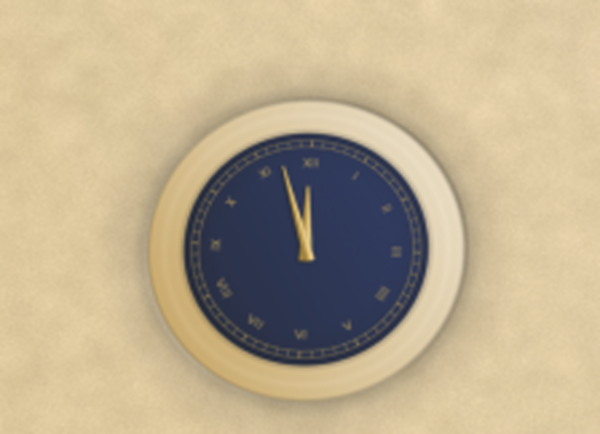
**11:57**
